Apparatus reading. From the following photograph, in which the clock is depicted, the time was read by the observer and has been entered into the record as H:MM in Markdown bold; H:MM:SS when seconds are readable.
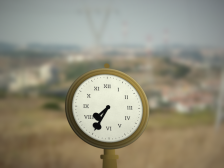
**7:35**
